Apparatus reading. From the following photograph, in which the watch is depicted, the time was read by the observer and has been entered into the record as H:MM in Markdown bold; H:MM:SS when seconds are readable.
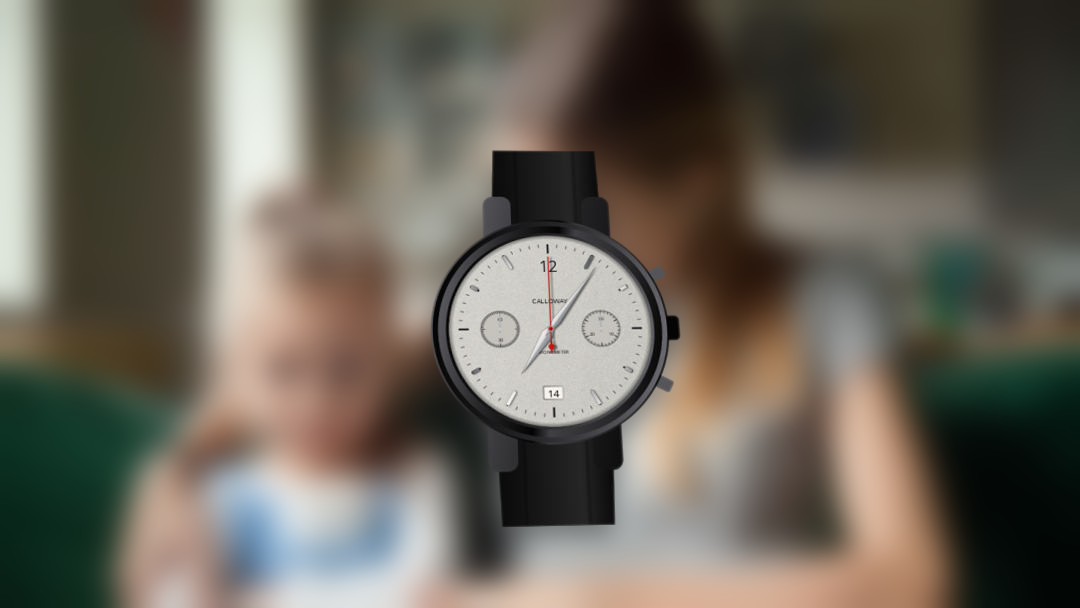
**7:06**
